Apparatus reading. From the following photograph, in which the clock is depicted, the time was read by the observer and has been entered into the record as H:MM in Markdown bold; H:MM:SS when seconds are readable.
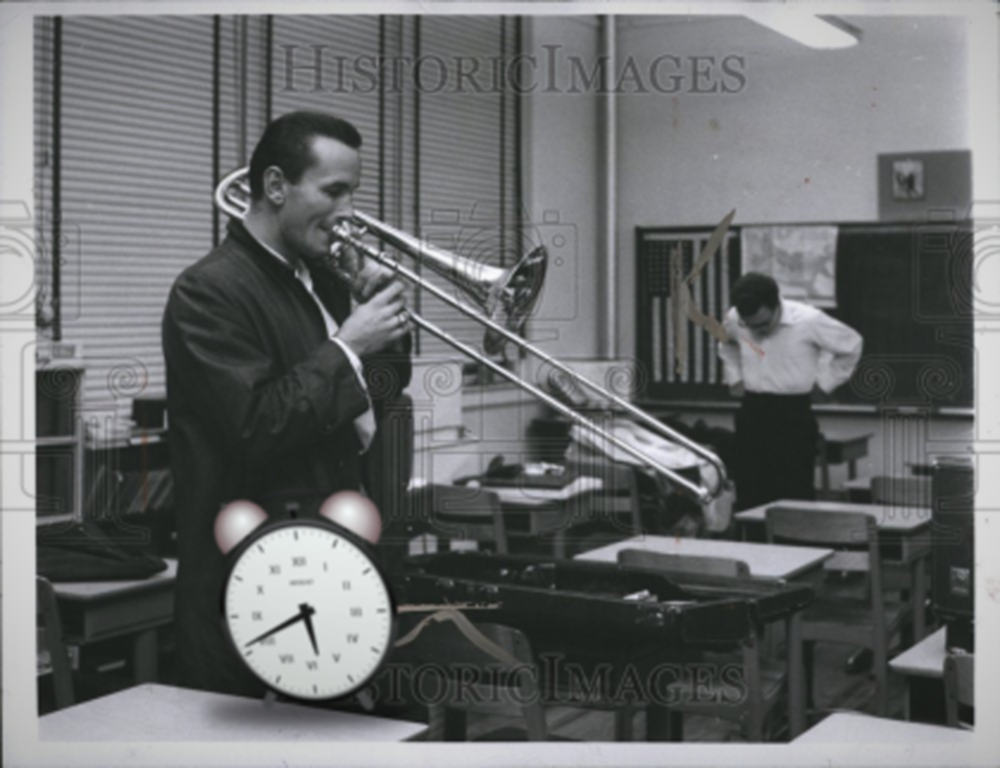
**5:41**
